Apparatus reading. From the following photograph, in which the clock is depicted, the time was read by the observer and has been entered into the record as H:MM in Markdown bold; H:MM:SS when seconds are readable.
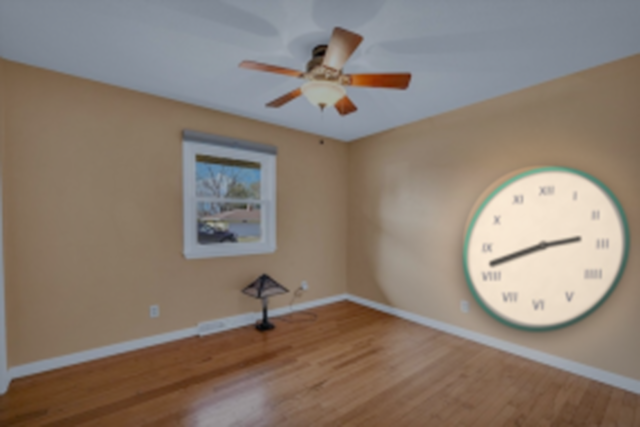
**2:42**
